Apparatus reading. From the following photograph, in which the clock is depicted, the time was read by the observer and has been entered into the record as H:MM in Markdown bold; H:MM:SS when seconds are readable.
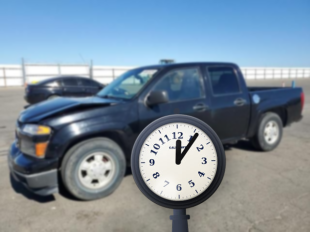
**12:06**
